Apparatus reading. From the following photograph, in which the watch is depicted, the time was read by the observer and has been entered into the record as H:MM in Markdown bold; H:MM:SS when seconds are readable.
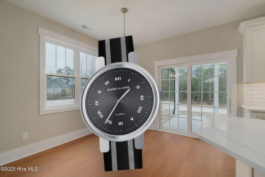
**1:36**
